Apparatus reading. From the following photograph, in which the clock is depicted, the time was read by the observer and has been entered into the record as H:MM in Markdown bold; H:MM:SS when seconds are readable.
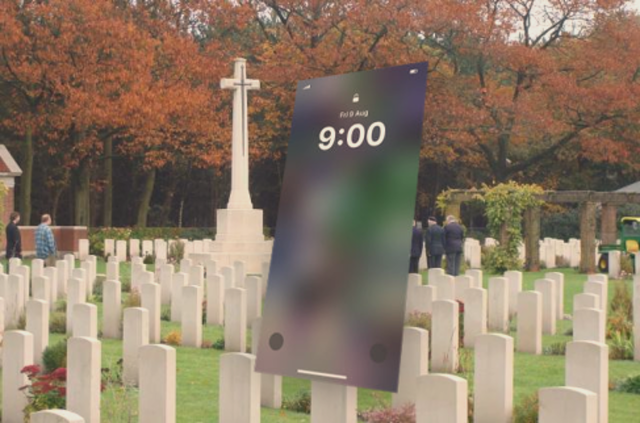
**9:00**
